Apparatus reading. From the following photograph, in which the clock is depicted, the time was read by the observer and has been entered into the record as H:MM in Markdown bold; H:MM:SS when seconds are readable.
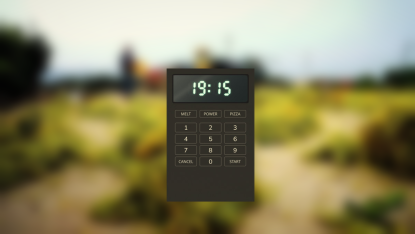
**19:15**
